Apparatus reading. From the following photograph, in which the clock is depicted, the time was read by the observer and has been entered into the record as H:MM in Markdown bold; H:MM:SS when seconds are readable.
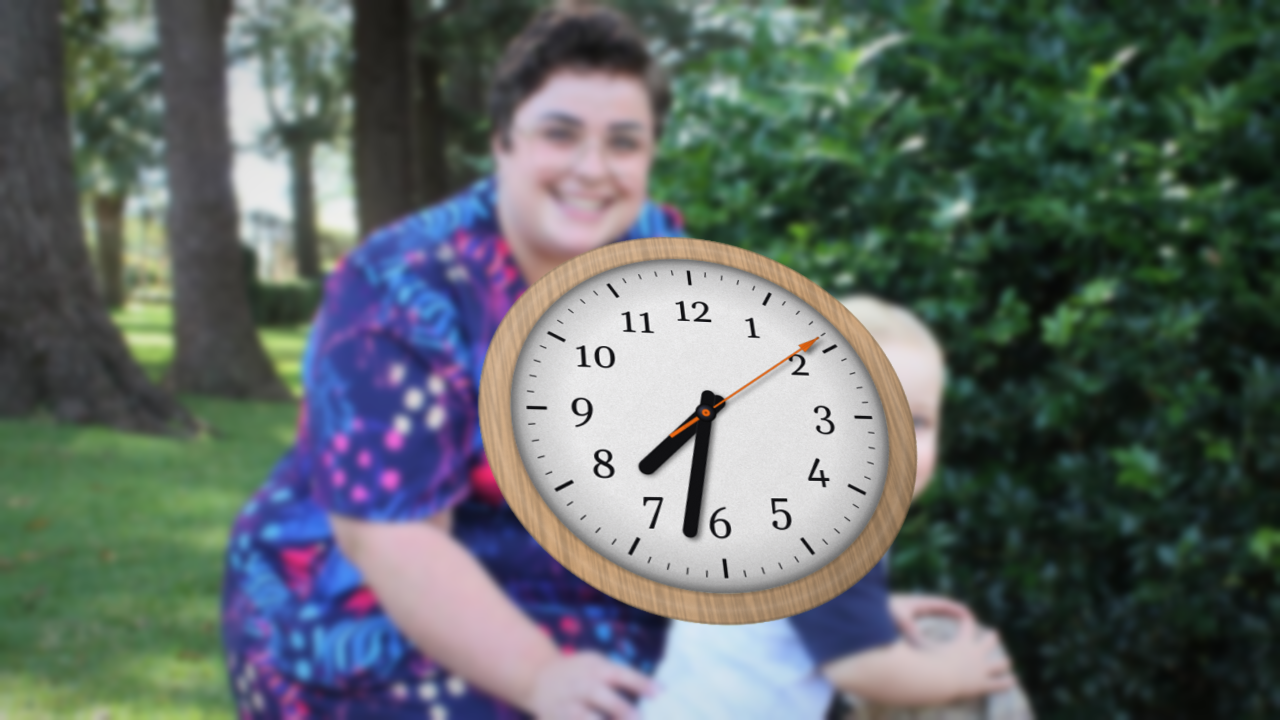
**7:32:09**
